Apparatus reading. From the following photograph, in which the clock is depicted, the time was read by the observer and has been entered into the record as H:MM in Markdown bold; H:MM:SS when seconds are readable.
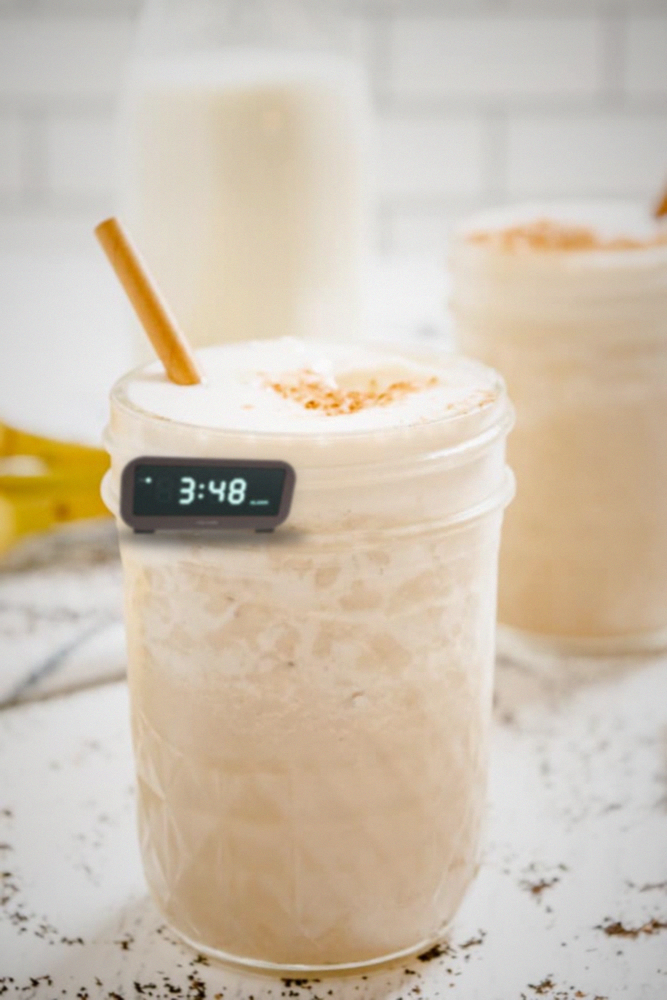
**3:48**
